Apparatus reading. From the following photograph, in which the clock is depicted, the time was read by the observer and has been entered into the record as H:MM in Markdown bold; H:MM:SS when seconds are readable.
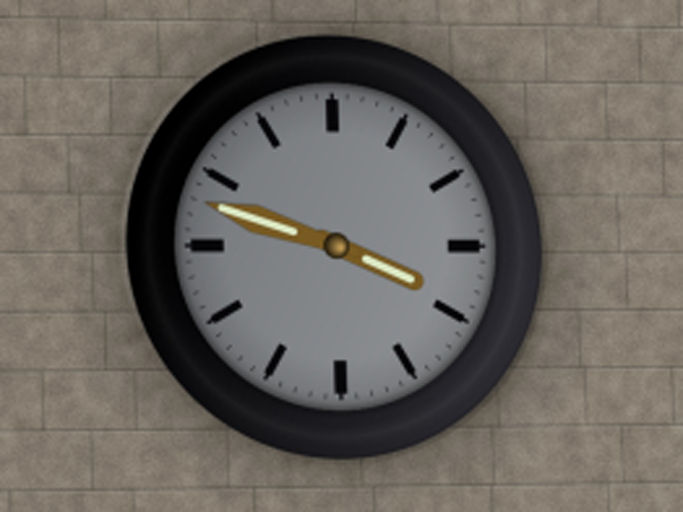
**3:48**
